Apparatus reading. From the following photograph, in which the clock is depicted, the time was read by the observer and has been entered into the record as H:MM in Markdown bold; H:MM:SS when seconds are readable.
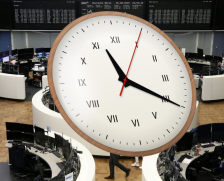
**11:20:05**
